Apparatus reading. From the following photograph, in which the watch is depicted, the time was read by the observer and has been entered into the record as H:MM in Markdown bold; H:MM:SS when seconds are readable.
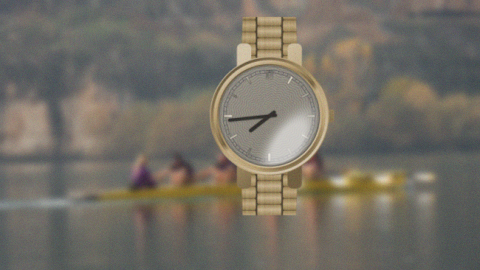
**7:44**
